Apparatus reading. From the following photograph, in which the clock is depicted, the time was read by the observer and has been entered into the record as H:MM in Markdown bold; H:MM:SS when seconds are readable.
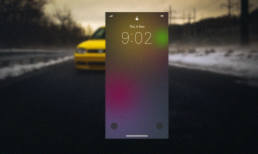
**9:02**
